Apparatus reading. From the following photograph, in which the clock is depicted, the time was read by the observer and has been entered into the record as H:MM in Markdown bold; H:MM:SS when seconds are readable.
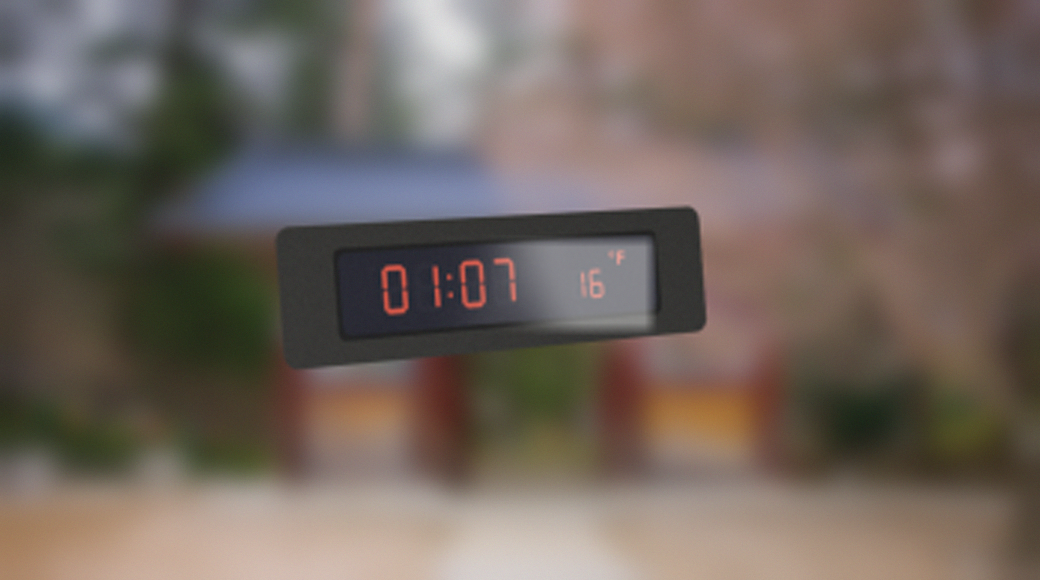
**1:07**
